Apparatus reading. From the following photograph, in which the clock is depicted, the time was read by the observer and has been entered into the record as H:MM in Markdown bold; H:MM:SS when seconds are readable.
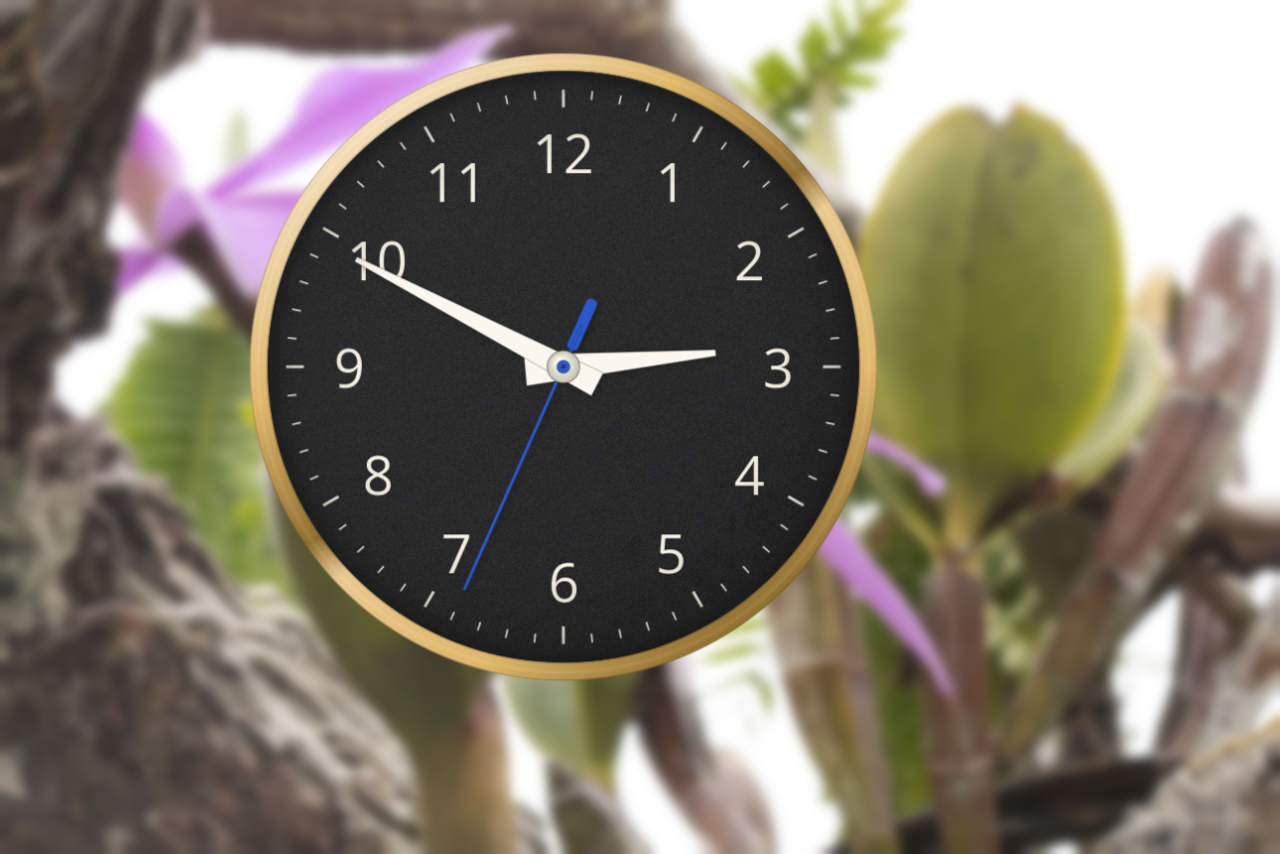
**2:49:34**
